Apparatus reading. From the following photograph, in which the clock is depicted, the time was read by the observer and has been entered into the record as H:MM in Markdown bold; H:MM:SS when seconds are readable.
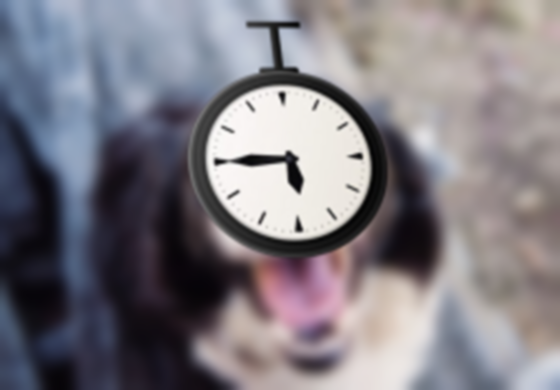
**5:45**
